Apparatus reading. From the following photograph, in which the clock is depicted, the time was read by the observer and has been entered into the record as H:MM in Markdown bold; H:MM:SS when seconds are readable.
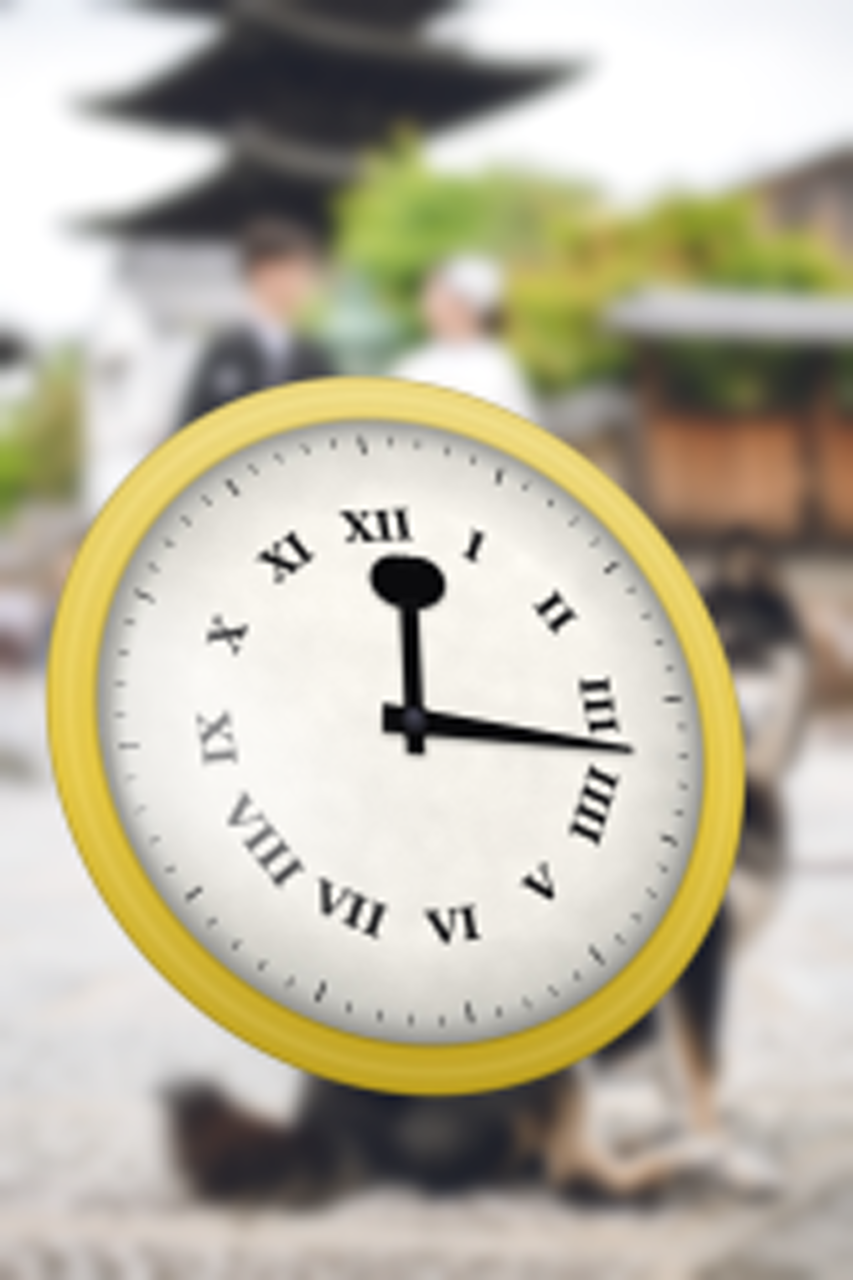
**12:17**
